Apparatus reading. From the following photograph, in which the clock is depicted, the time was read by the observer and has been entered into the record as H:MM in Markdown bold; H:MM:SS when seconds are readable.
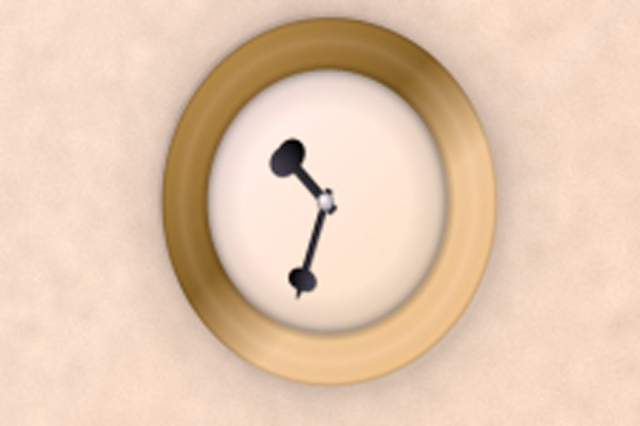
**10:33**
